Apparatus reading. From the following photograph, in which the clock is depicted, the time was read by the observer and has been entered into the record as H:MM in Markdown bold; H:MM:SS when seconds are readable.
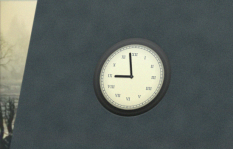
**8:58**
